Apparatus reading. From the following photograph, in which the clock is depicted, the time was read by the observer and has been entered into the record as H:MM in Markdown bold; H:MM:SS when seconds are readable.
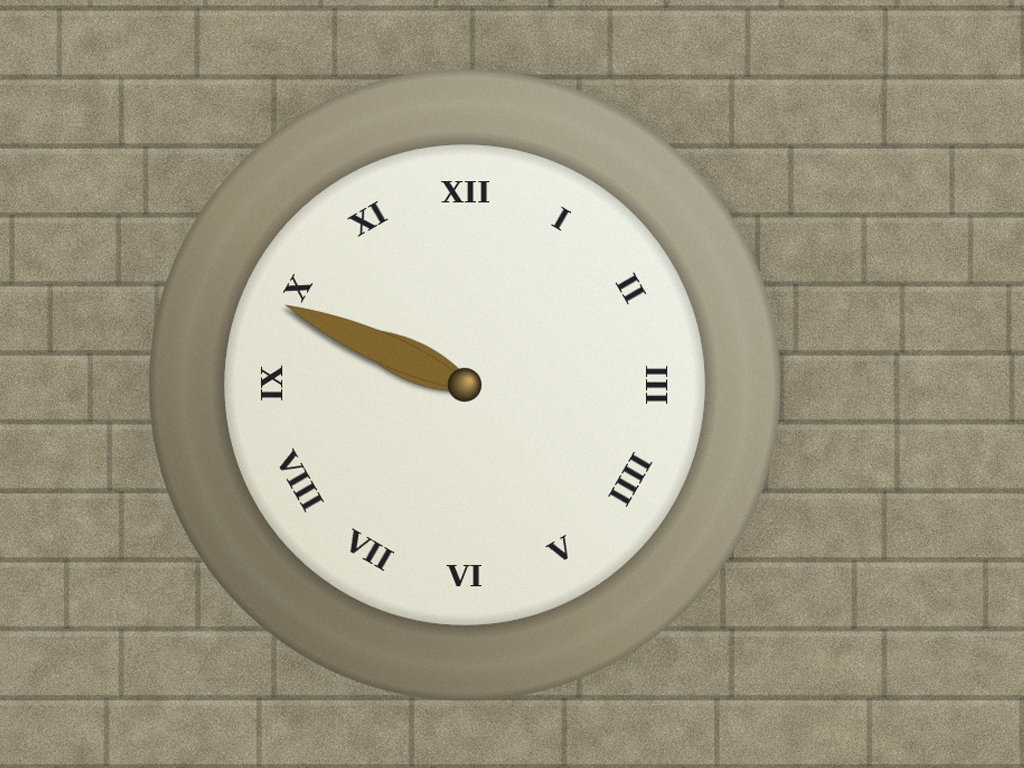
**9:49**
